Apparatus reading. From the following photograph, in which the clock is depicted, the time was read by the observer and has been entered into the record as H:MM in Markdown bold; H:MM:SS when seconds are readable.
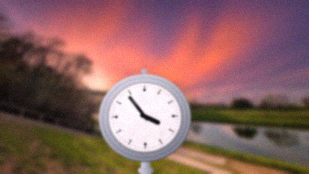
**3:54**
